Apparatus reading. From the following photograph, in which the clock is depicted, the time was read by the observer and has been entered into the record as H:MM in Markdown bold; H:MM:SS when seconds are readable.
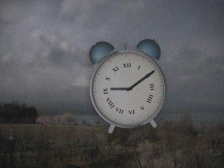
**9:10**
